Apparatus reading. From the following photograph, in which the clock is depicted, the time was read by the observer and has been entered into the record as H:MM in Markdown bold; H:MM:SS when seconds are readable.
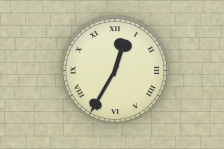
**12:35**
